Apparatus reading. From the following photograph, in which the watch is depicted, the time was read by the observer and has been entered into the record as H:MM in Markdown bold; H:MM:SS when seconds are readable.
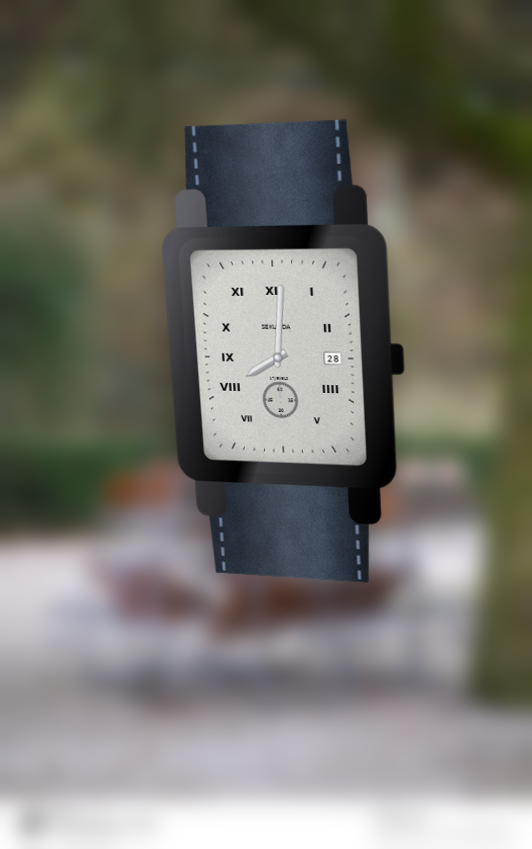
**8:01**
